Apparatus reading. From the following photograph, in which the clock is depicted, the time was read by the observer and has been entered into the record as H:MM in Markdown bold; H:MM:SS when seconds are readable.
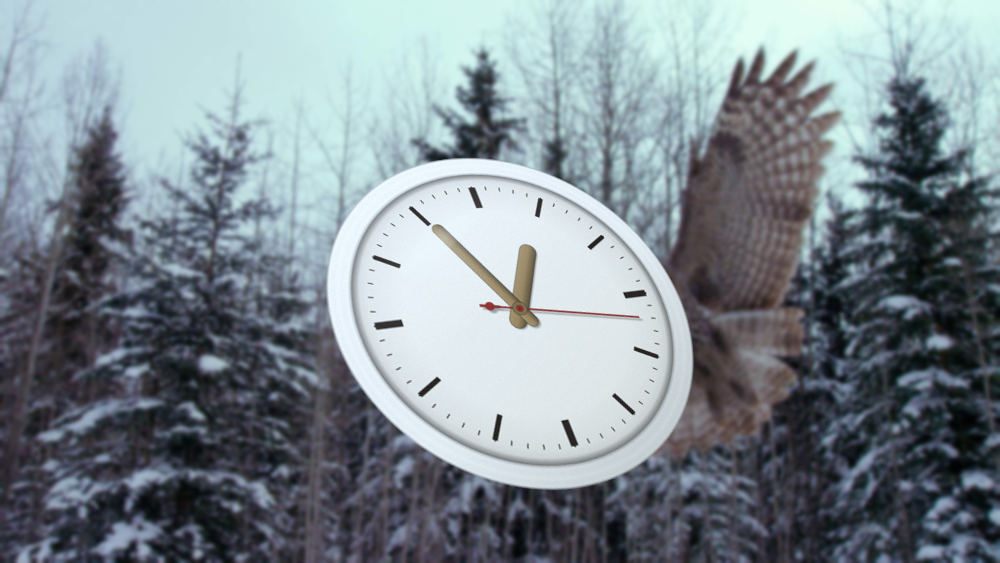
**12:55:17**
